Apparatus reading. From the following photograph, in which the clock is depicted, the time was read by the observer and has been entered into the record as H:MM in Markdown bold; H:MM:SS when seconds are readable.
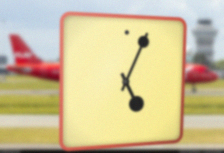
**5:04**
